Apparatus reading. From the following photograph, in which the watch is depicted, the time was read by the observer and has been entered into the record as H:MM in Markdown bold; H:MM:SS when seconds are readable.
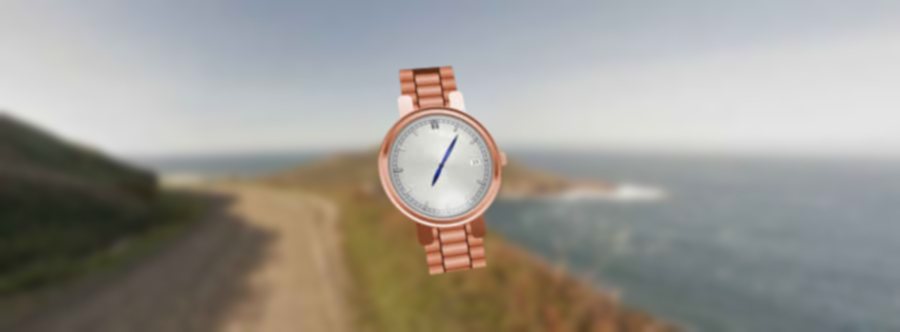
**7:06**
